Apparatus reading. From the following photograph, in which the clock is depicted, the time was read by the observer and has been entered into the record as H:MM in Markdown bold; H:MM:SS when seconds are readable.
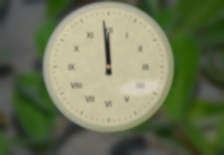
**11:59**
